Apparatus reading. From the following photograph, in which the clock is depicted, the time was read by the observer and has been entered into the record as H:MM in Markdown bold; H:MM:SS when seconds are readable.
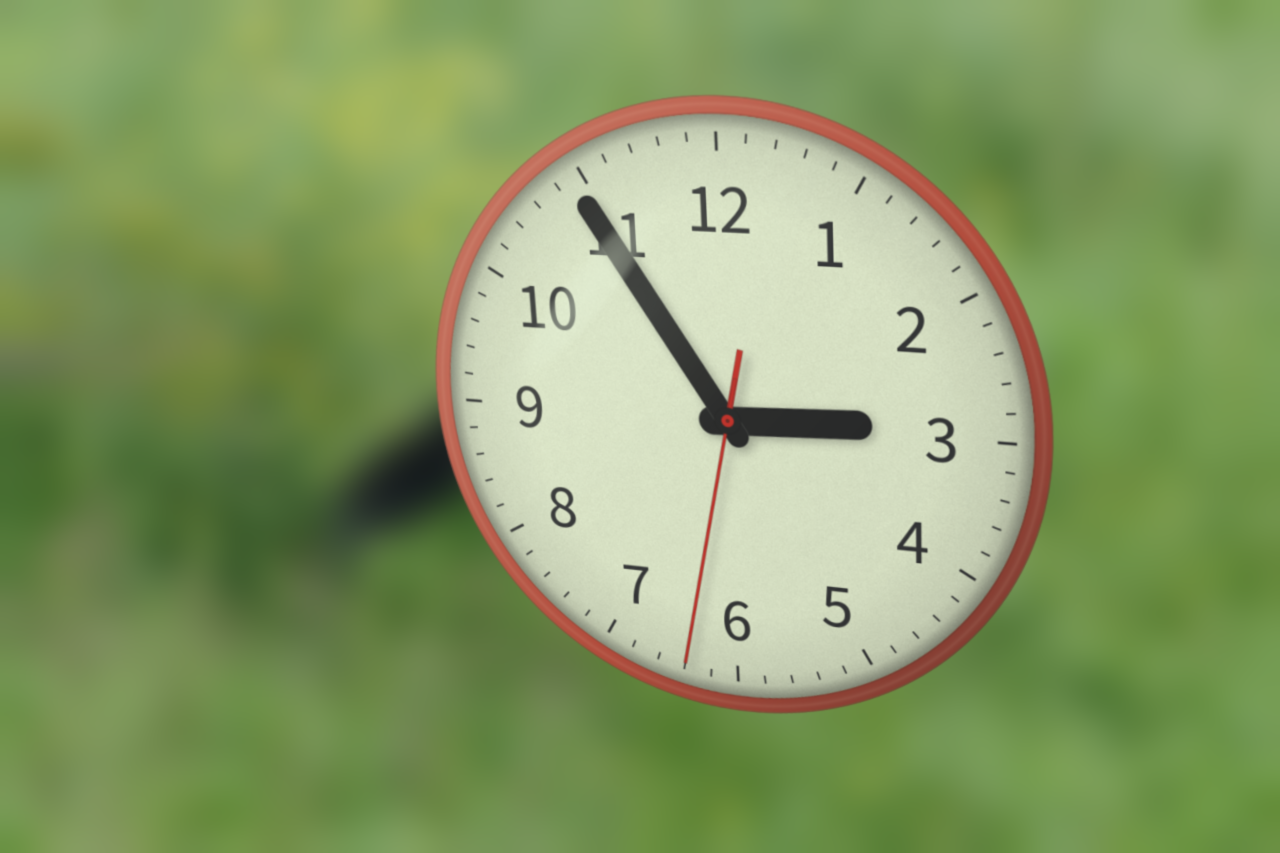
**2:54:32**
